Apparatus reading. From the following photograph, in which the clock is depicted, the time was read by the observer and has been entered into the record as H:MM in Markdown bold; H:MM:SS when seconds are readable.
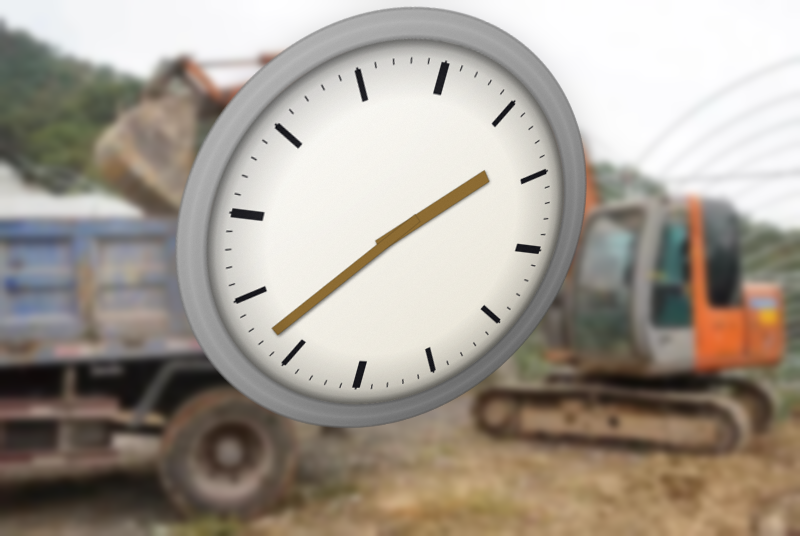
**1:37**
